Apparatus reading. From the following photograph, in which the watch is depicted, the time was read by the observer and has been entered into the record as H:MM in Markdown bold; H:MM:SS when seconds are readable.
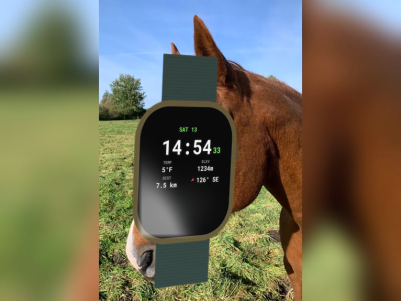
**14:54:33**
